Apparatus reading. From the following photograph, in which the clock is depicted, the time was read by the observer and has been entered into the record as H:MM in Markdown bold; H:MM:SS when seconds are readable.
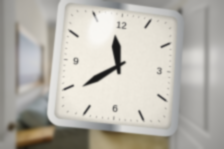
**11:39**
